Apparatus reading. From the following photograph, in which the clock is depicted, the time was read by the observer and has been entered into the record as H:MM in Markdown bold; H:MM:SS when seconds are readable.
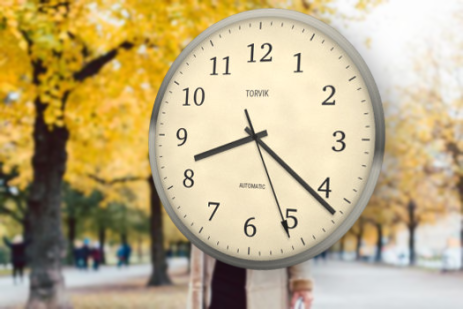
**8:21:26**
